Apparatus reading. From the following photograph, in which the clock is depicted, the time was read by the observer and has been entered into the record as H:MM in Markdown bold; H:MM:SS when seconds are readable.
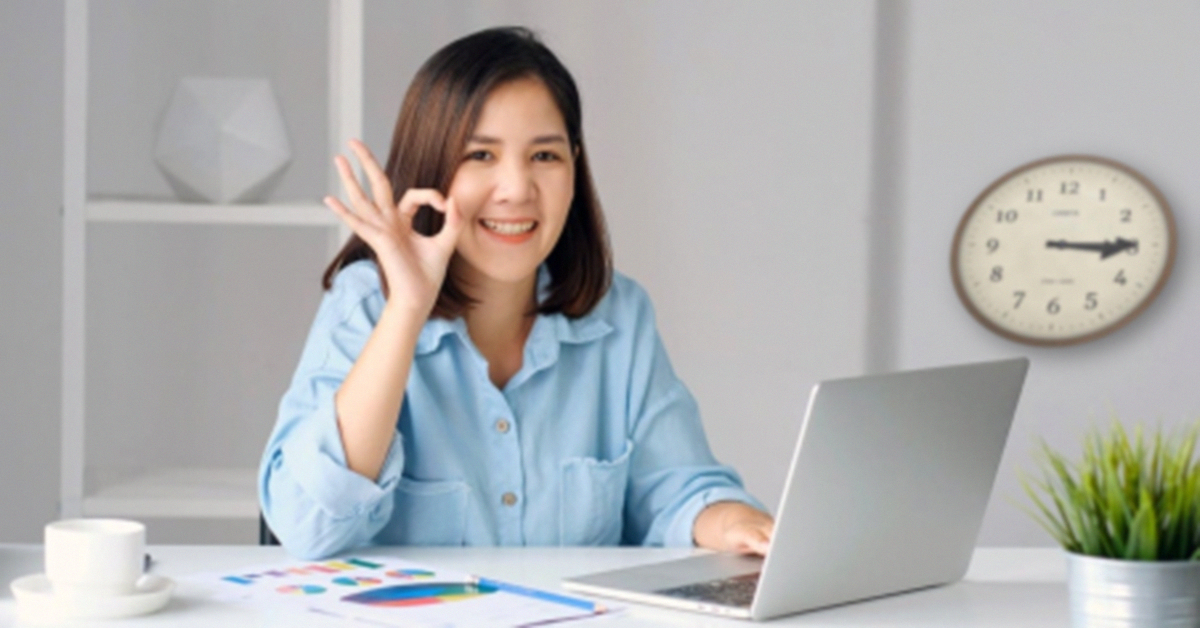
**3:15**
